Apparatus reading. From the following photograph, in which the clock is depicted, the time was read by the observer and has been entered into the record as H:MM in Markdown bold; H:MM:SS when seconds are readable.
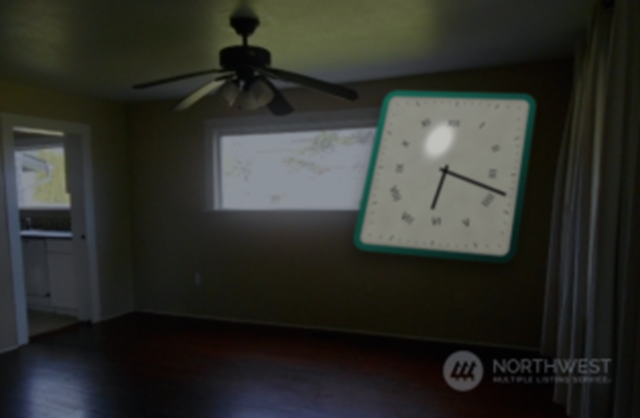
**6:18**
